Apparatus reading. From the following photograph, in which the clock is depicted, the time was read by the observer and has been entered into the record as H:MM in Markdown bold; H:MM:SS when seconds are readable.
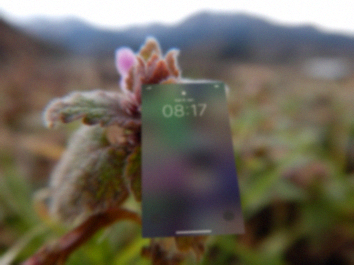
**8:17**
